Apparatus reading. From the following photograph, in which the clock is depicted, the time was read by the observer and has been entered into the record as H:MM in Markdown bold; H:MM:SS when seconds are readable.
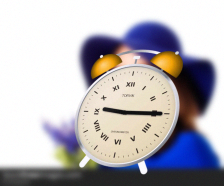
**9:15**
